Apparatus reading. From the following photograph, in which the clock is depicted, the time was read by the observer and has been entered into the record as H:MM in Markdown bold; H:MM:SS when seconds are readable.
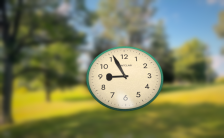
**8:56**
